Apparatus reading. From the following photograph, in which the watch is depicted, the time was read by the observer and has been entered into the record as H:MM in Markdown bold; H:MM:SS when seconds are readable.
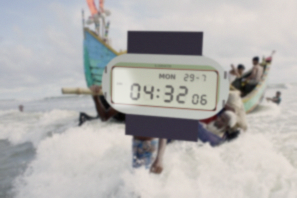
**4:32:06**
